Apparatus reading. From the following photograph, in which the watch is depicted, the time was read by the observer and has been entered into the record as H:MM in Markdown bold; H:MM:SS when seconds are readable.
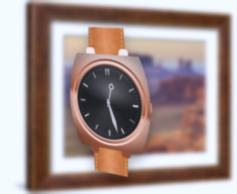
**12:27**
